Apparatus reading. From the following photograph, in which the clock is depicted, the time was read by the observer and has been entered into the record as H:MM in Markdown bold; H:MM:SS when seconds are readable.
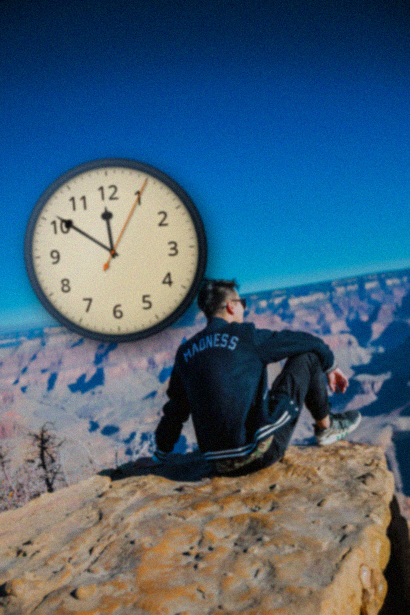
**11:51:05**
